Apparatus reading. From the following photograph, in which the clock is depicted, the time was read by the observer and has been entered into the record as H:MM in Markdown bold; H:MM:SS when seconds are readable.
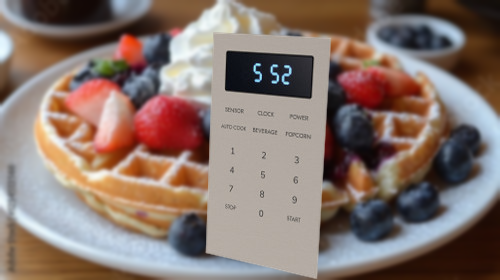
**5:52**
